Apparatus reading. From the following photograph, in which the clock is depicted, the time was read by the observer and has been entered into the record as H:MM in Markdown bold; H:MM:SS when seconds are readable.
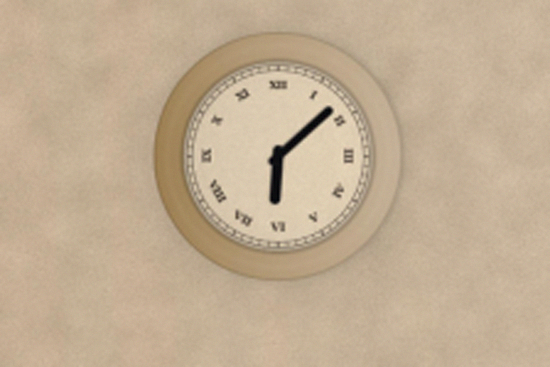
**6:08**
